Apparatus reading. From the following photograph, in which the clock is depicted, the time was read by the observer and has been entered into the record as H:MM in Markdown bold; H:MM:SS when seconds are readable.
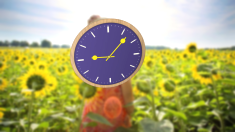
**9:07**
